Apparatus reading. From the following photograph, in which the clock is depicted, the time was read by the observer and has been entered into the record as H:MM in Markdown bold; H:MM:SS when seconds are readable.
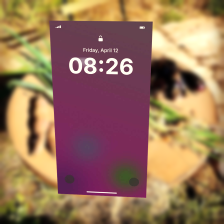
**8:26**
